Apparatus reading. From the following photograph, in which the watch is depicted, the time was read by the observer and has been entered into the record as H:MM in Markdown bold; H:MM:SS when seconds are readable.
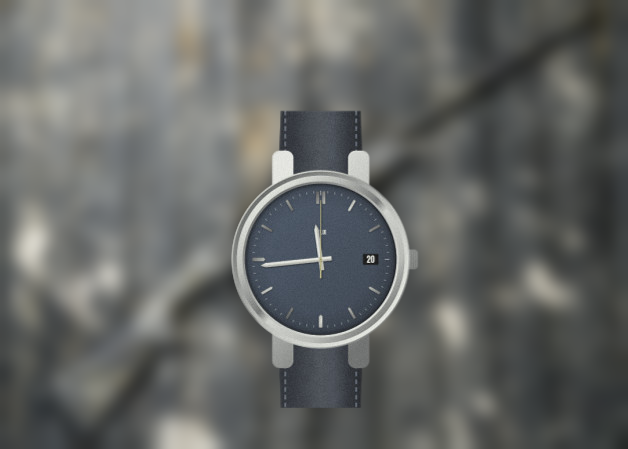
**11:44:00**
